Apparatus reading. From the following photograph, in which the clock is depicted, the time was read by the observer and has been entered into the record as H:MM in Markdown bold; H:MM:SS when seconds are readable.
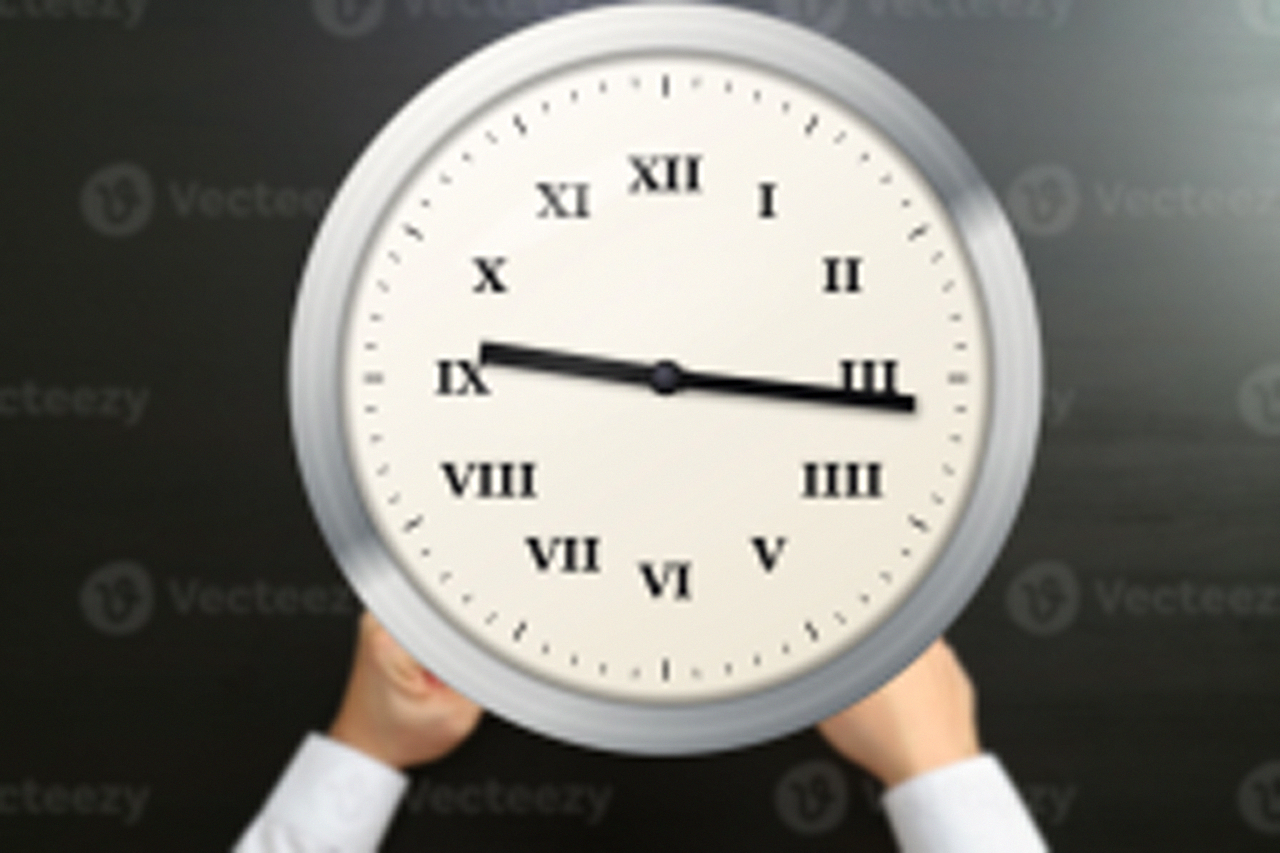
**9:16**
